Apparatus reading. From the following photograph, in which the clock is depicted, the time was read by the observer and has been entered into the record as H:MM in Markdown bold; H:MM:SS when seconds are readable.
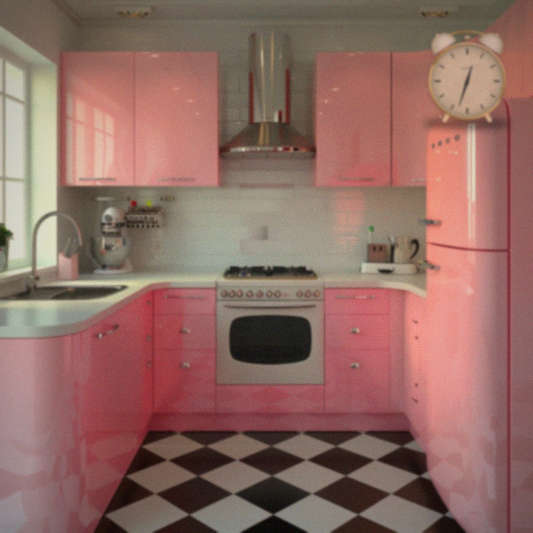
**12:33**
